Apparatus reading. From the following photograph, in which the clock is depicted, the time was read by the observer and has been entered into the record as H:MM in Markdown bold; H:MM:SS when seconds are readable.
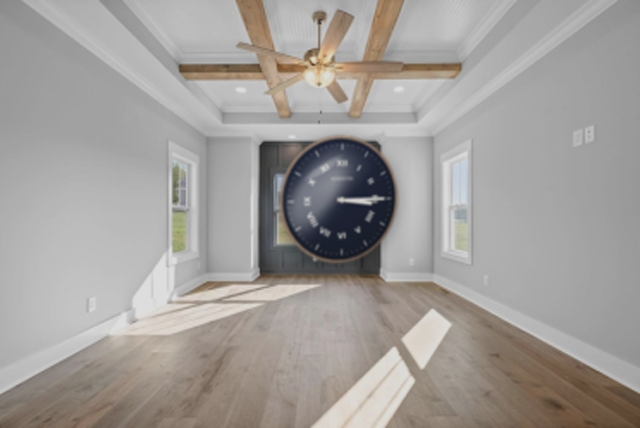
**3:15**
